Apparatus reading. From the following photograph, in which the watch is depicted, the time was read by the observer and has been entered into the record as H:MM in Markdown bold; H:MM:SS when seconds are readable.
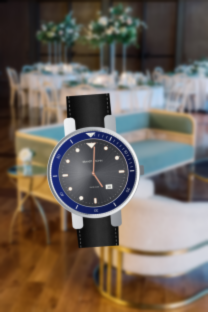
**5:01**
